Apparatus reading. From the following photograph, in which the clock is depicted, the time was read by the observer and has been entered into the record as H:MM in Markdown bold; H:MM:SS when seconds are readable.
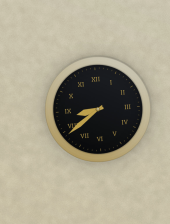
**8:39**
